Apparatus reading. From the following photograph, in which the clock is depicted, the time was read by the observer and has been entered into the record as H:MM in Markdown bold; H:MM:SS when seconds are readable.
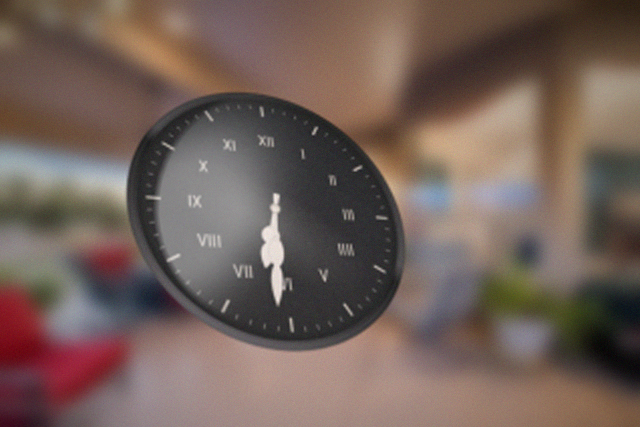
**6:31**
